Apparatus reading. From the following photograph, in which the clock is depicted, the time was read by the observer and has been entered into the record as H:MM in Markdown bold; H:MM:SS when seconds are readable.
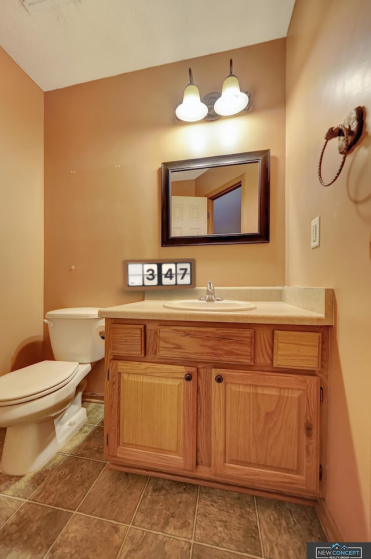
**3:47**
